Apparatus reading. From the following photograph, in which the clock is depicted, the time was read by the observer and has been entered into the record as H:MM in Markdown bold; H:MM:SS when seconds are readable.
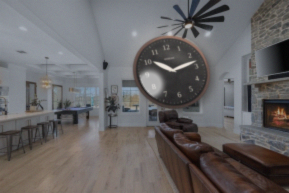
**10:13**
